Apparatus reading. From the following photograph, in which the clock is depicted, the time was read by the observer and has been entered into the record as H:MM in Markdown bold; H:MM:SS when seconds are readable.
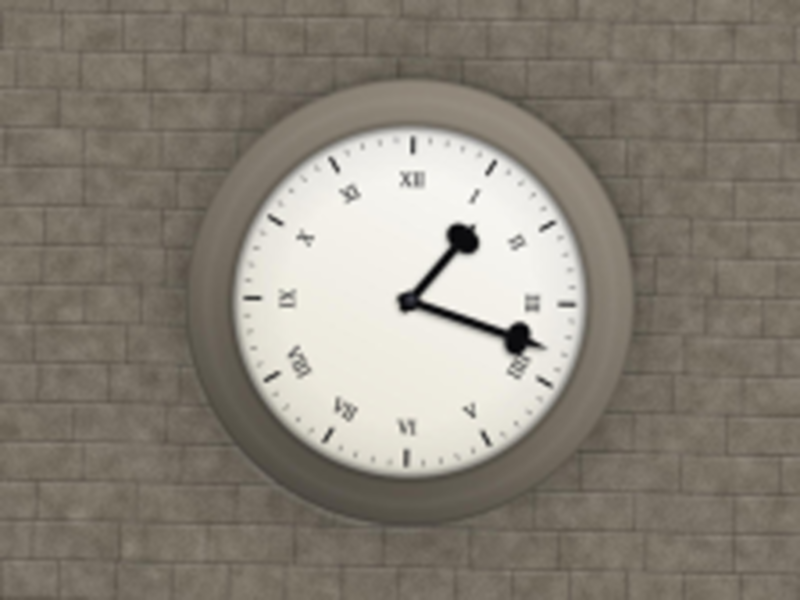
**1:18**
